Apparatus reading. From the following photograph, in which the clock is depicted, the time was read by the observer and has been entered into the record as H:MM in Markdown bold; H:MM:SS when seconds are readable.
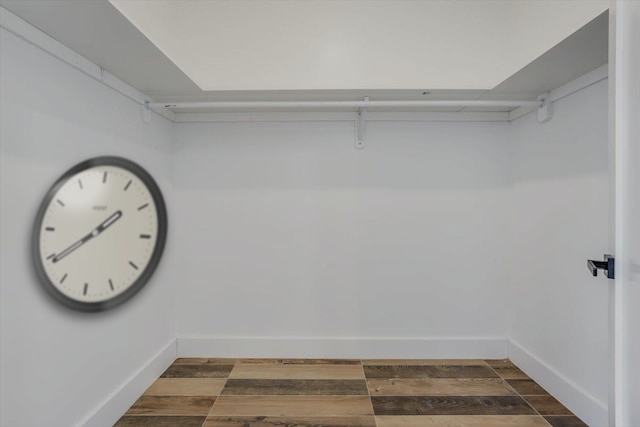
**1:39**
